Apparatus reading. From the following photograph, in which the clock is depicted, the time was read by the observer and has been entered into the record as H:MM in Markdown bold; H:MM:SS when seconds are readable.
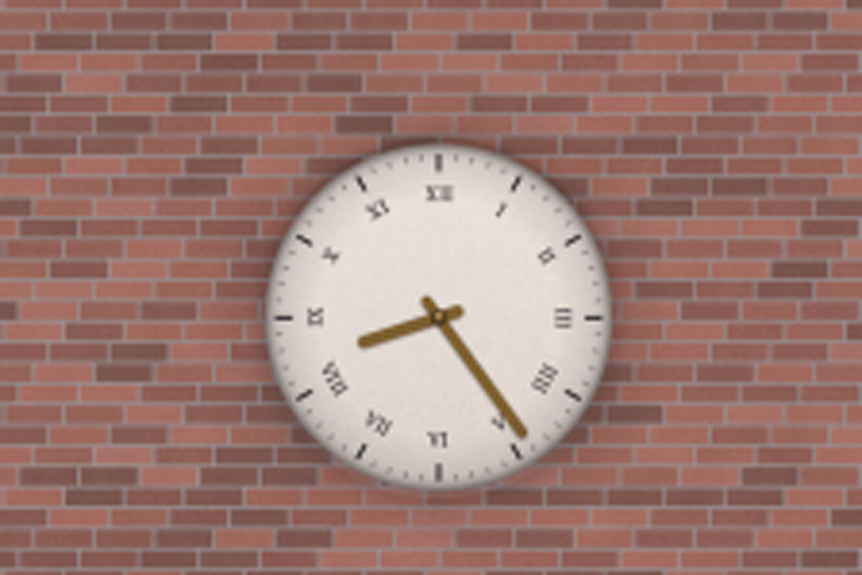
**8:24**
